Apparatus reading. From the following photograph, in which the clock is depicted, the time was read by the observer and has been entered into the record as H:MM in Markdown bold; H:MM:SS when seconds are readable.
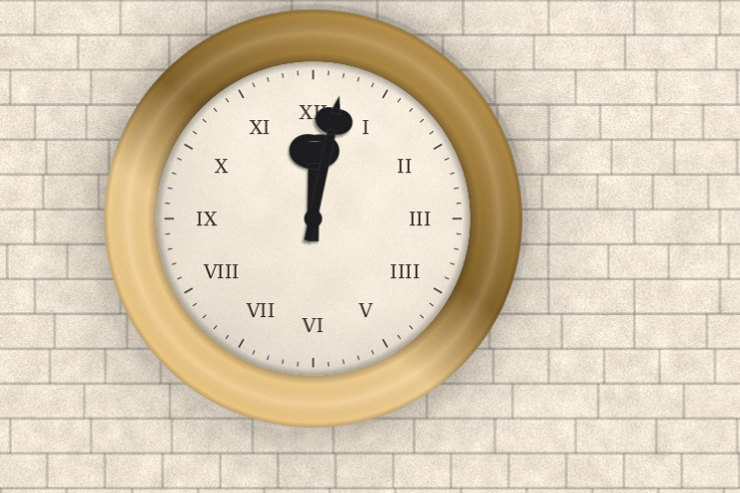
**12:02**
